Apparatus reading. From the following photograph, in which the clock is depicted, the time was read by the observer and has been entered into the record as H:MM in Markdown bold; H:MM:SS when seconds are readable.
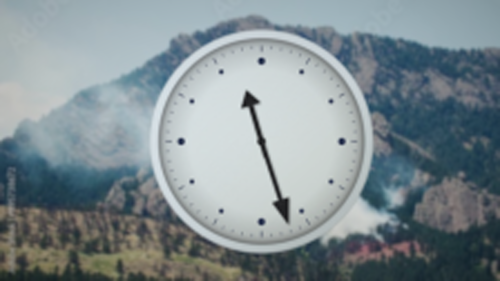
**11:27**
